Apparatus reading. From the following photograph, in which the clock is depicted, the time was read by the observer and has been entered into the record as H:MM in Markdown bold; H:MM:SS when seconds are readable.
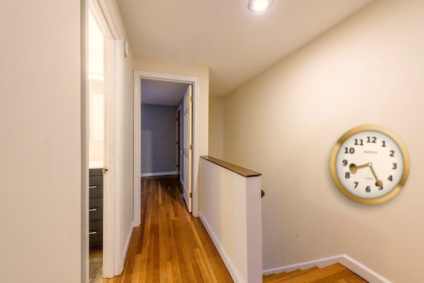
**8:25**
